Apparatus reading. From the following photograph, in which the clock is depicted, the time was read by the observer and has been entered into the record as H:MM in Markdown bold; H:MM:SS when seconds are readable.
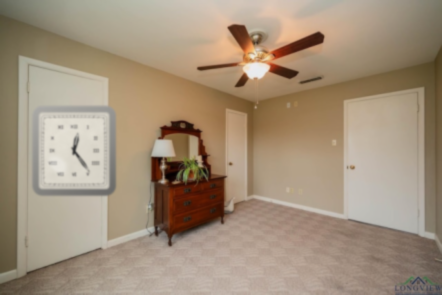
**12:24**
